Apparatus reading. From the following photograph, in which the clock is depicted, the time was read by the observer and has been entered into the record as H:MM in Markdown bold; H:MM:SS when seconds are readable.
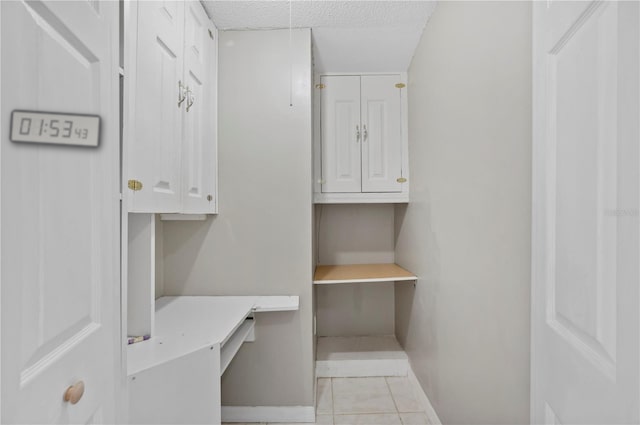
**1:53**
